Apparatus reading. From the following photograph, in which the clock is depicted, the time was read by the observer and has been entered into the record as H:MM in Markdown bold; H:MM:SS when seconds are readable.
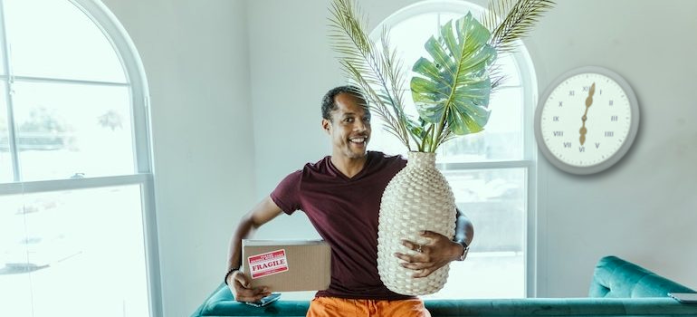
**6:02**
